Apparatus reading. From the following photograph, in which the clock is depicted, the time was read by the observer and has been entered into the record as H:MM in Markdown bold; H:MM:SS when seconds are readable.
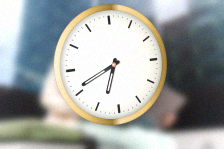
**6:41**
